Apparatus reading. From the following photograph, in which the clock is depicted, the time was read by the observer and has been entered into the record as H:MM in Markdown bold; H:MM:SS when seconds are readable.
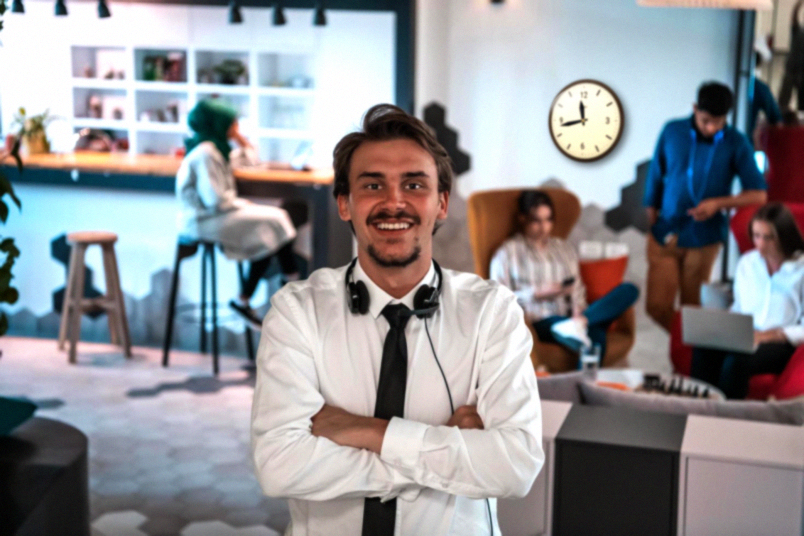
**11:43**
